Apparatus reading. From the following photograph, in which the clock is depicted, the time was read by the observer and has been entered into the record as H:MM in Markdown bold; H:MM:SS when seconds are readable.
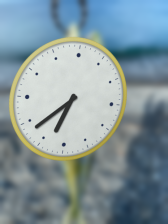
**6:38**
